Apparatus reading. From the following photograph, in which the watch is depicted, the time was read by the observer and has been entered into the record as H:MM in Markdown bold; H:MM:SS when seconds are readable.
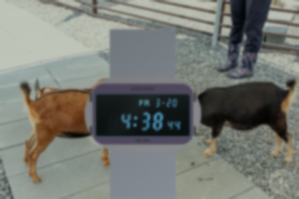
**4:38**
